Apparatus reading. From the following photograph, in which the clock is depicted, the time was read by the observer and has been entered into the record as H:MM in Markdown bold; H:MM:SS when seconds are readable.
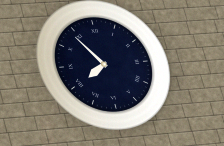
**7:54**
